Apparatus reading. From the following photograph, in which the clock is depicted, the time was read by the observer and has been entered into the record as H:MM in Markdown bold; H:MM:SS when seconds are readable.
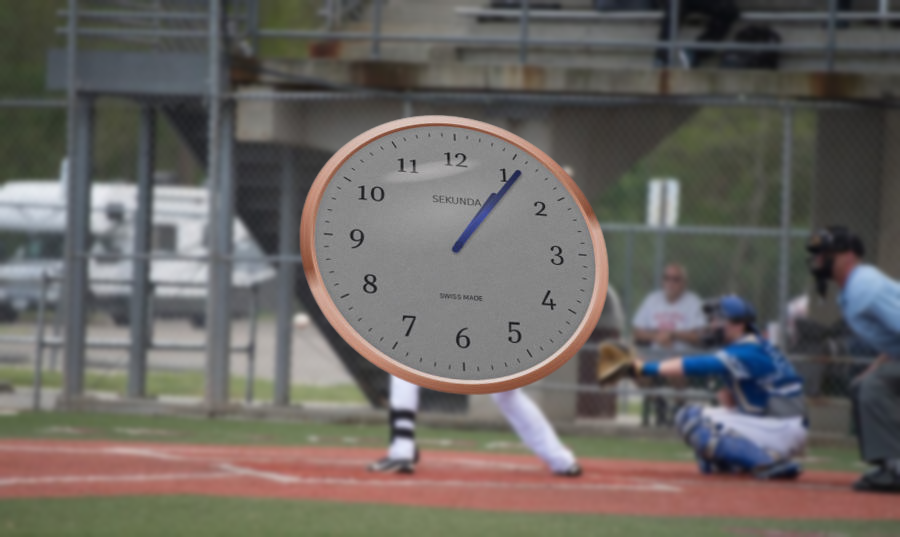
**1:06**
